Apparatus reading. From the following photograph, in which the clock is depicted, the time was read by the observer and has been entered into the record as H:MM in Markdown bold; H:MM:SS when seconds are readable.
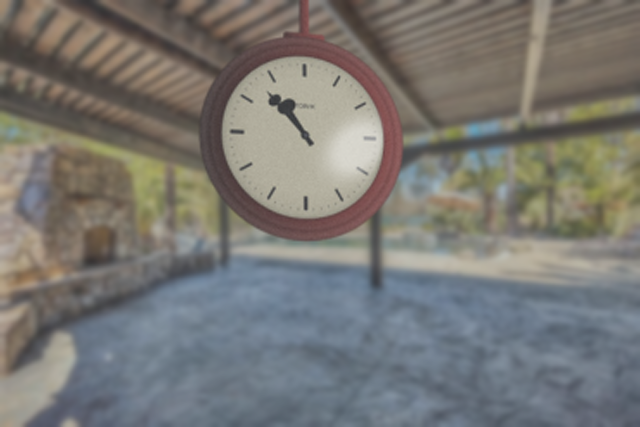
**10:53**
